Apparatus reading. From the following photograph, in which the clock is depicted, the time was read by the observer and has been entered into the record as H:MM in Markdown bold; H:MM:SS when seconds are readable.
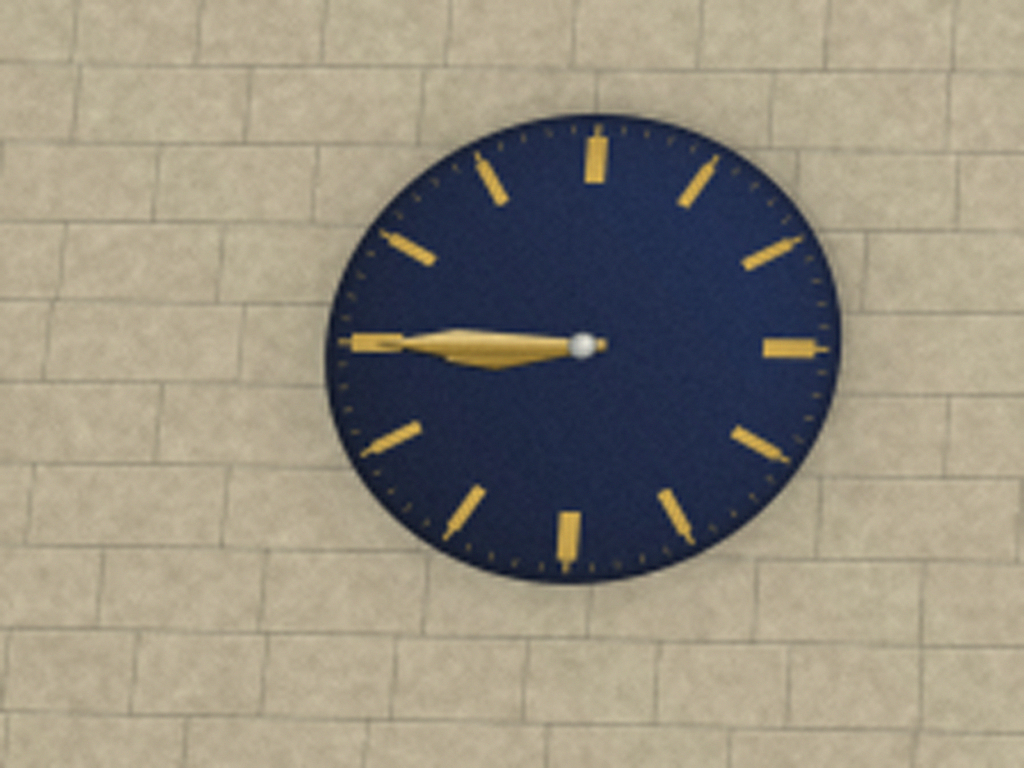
**8:45**
